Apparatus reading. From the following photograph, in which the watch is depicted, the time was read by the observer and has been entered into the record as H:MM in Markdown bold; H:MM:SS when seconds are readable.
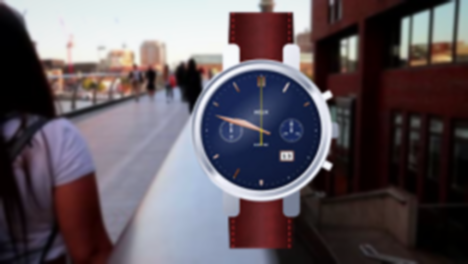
**9:48**
